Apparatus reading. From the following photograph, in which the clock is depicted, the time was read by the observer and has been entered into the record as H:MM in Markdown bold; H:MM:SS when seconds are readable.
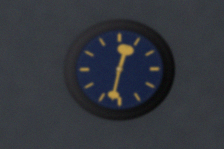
**12:32**
